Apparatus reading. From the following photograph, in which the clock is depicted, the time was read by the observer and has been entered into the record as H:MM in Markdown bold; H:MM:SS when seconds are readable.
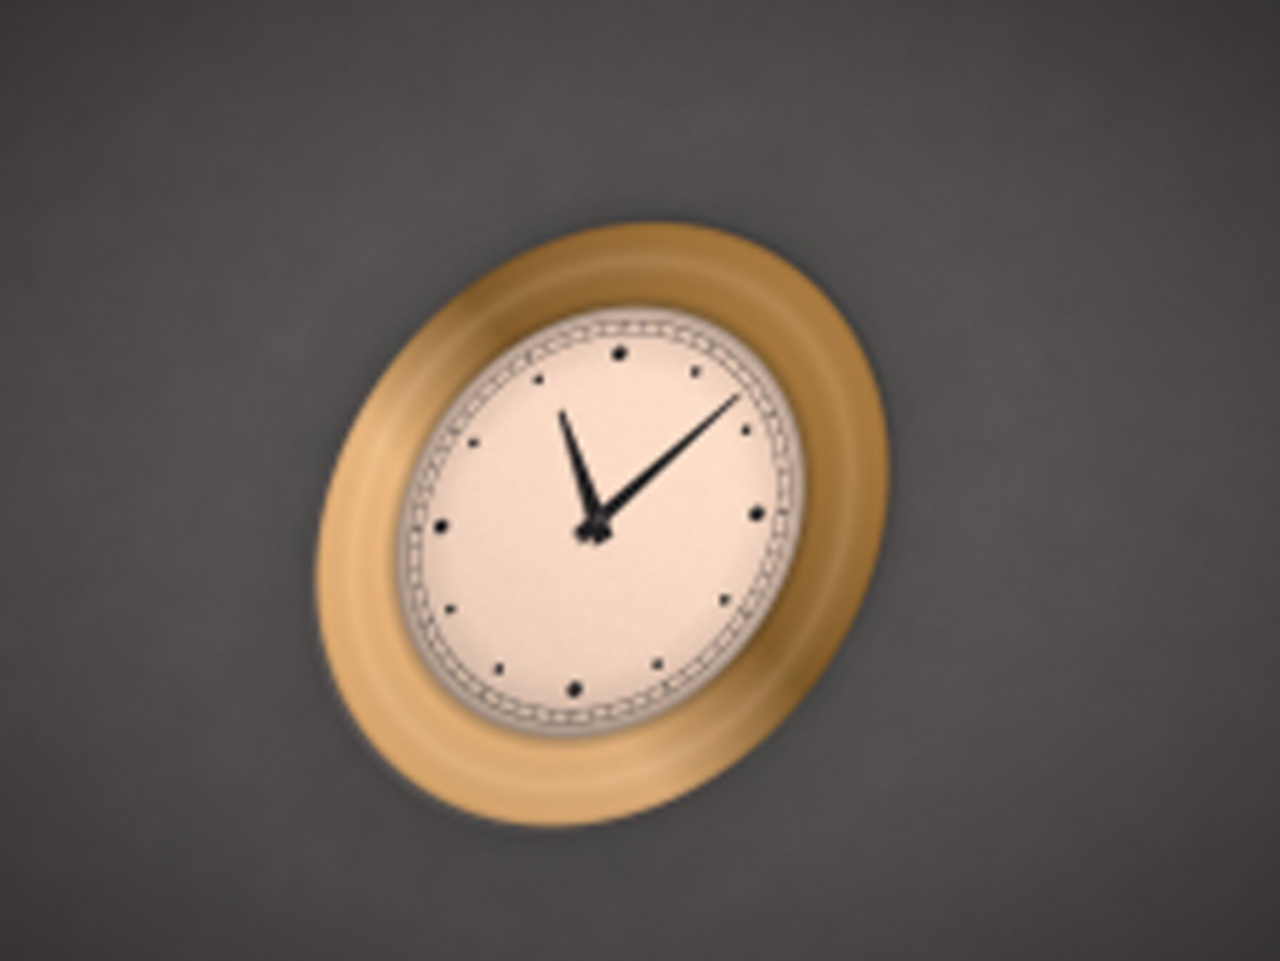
**11:08**
